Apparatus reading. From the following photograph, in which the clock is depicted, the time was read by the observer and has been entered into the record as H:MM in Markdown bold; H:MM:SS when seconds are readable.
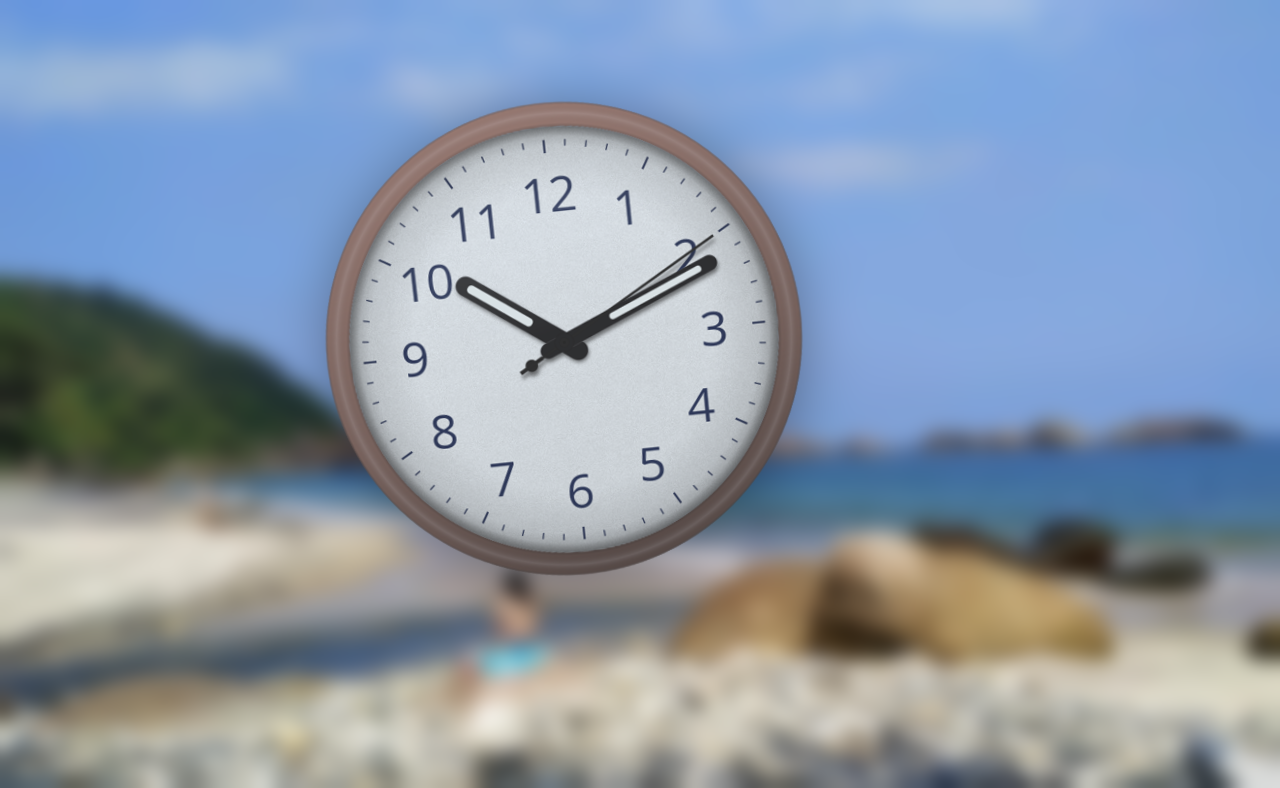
**10:11:10**
